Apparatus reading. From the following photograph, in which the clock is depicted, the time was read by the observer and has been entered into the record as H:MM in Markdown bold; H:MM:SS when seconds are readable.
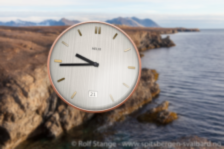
**9:44**
